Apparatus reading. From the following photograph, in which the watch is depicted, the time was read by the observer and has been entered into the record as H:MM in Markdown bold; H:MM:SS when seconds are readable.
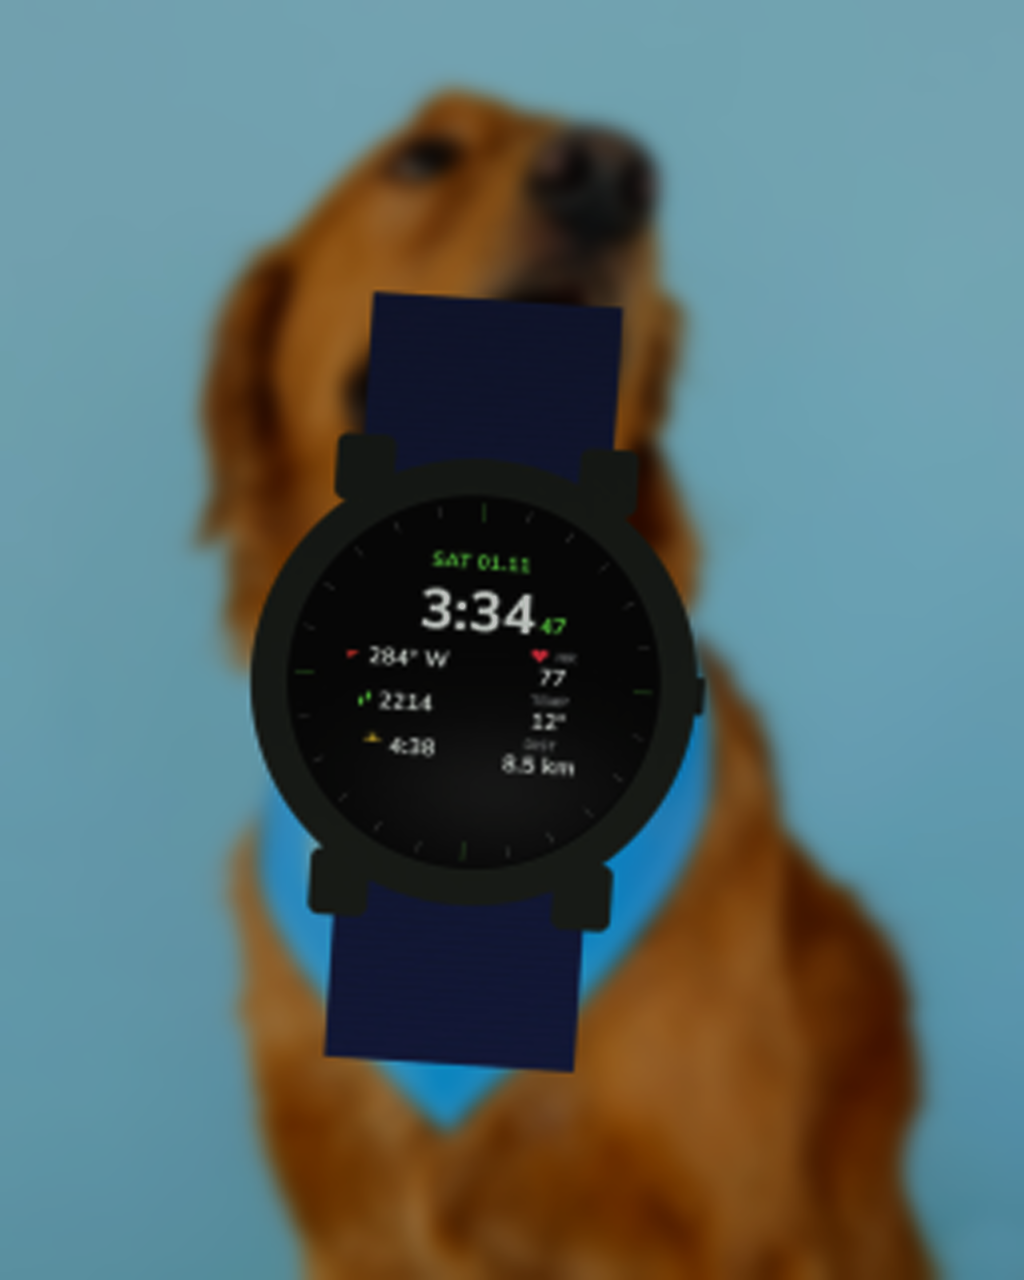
**3:34**
